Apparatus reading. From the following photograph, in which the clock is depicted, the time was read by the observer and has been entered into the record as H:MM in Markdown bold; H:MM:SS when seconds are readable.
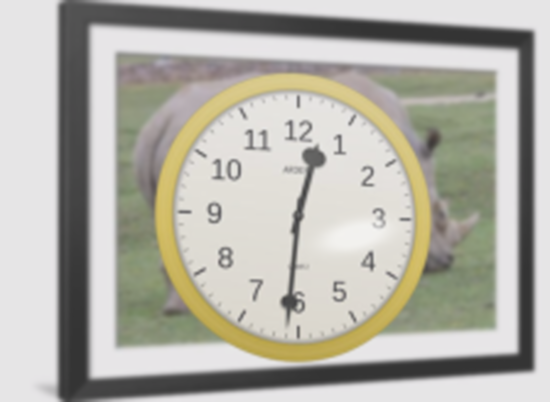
**12:31**
